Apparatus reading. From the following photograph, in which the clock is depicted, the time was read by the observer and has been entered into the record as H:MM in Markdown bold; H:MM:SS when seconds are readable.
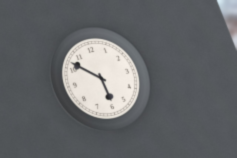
**5:52**
